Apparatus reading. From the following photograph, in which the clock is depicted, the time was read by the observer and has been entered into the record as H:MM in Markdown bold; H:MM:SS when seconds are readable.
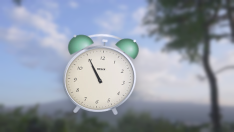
**10:55**
